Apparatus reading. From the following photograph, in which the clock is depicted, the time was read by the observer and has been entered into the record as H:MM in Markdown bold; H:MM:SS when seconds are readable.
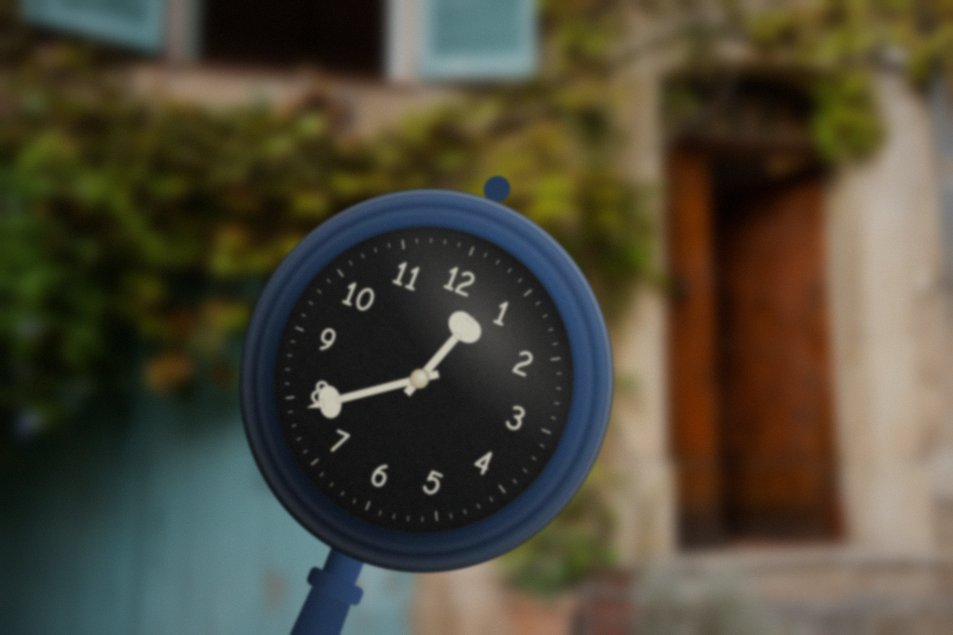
**12:39**
